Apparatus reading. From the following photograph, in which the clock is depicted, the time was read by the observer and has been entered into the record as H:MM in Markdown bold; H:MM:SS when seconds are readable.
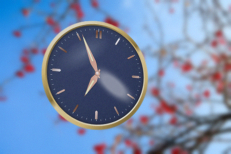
**6:56**
